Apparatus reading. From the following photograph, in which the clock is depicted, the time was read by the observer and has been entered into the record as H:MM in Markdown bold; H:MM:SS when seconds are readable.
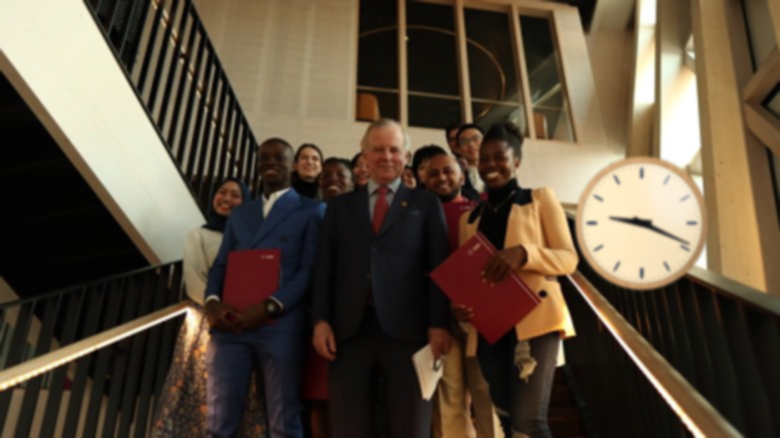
**9:19**
